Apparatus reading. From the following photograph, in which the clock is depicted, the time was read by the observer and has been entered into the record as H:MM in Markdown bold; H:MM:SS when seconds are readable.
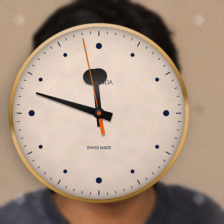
**11:47:58**
